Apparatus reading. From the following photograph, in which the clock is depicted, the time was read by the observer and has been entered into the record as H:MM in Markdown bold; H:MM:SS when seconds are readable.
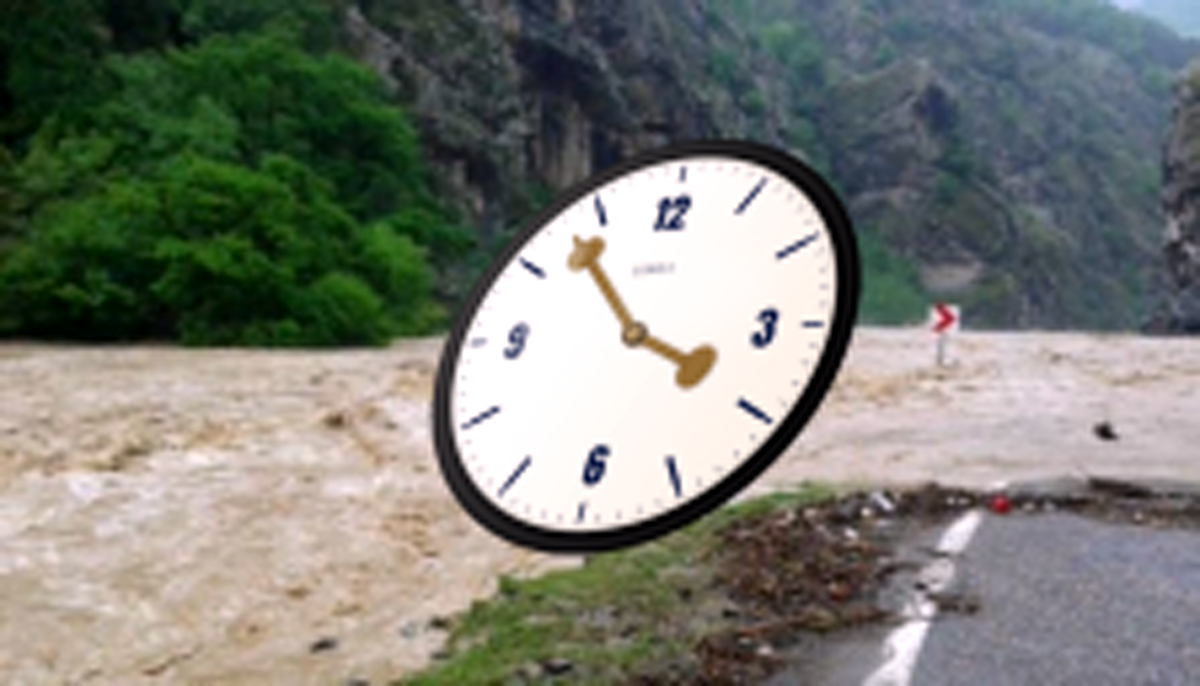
**3:53**
